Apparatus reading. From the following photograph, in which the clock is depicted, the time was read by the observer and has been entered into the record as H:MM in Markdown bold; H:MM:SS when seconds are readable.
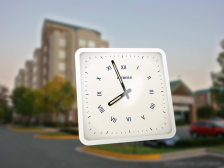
**7:57**
